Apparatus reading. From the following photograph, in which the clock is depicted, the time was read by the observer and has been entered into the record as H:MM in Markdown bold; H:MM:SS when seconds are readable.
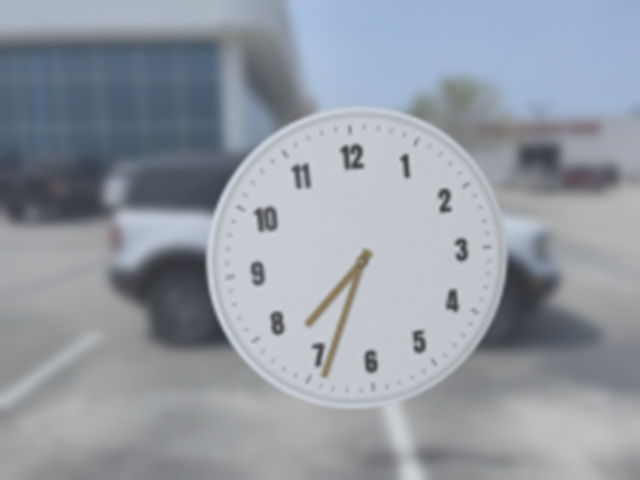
**7:34**
